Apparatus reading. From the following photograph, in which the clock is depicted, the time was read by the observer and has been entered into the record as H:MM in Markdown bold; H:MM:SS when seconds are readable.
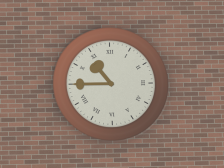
**10:45**
